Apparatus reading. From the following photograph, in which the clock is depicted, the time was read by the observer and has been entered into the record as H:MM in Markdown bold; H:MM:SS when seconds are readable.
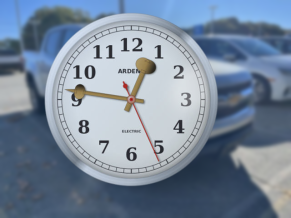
**12:46:26**
